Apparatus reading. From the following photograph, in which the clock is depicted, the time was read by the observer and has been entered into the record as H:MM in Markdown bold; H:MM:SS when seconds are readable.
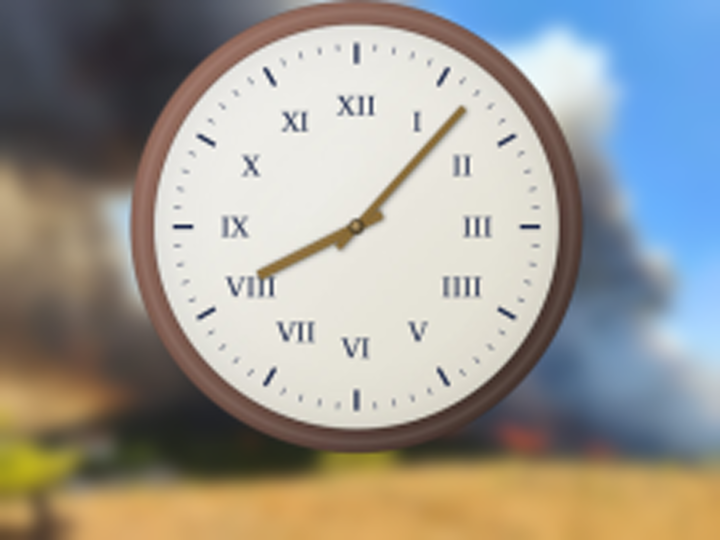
**8:07**
